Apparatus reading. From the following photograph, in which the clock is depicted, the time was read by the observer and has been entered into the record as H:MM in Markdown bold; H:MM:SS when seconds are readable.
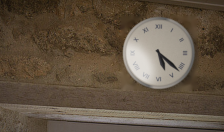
**5:22**
